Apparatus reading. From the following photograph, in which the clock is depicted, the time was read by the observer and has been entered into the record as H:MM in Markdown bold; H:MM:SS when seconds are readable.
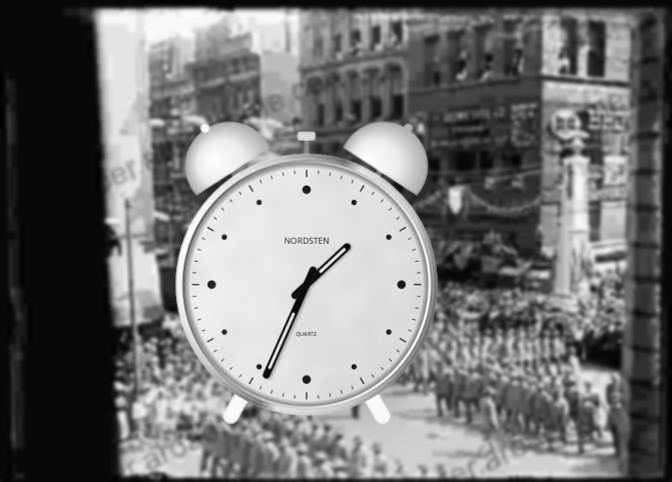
**1:34**
